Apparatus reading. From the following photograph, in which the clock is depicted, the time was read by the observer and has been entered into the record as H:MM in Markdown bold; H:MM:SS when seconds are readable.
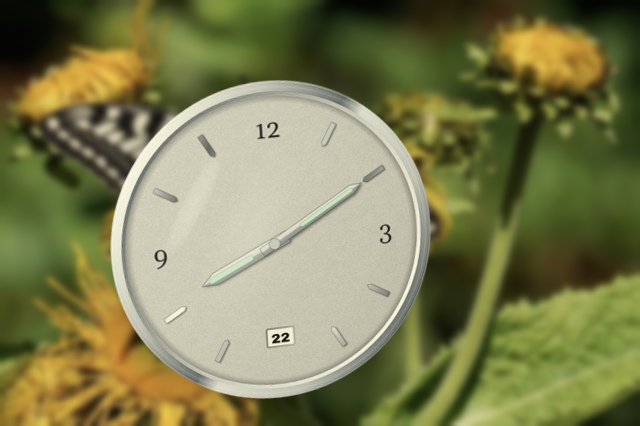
**8:10**
